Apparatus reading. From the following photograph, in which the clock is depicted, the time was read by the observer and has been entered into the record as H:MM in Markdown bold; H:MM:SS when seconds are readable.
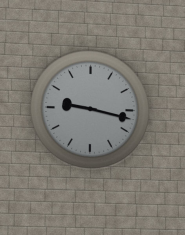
**9:17**
